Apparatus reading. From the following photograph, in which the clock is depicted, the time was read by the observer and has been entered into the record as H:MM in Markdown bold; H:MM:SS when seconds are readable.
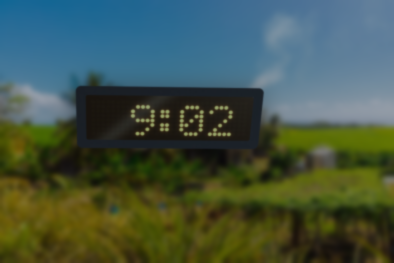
**9:02**
